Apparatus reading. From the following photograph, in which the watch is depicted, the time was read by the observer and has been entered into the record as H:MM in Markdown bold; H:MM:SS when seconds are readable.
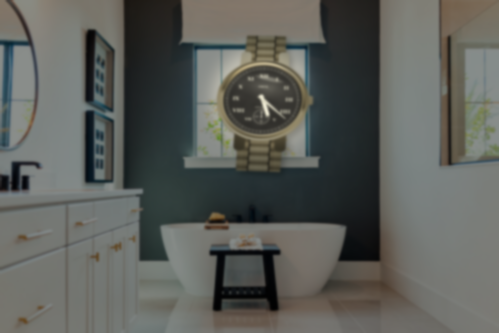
**5:22**
